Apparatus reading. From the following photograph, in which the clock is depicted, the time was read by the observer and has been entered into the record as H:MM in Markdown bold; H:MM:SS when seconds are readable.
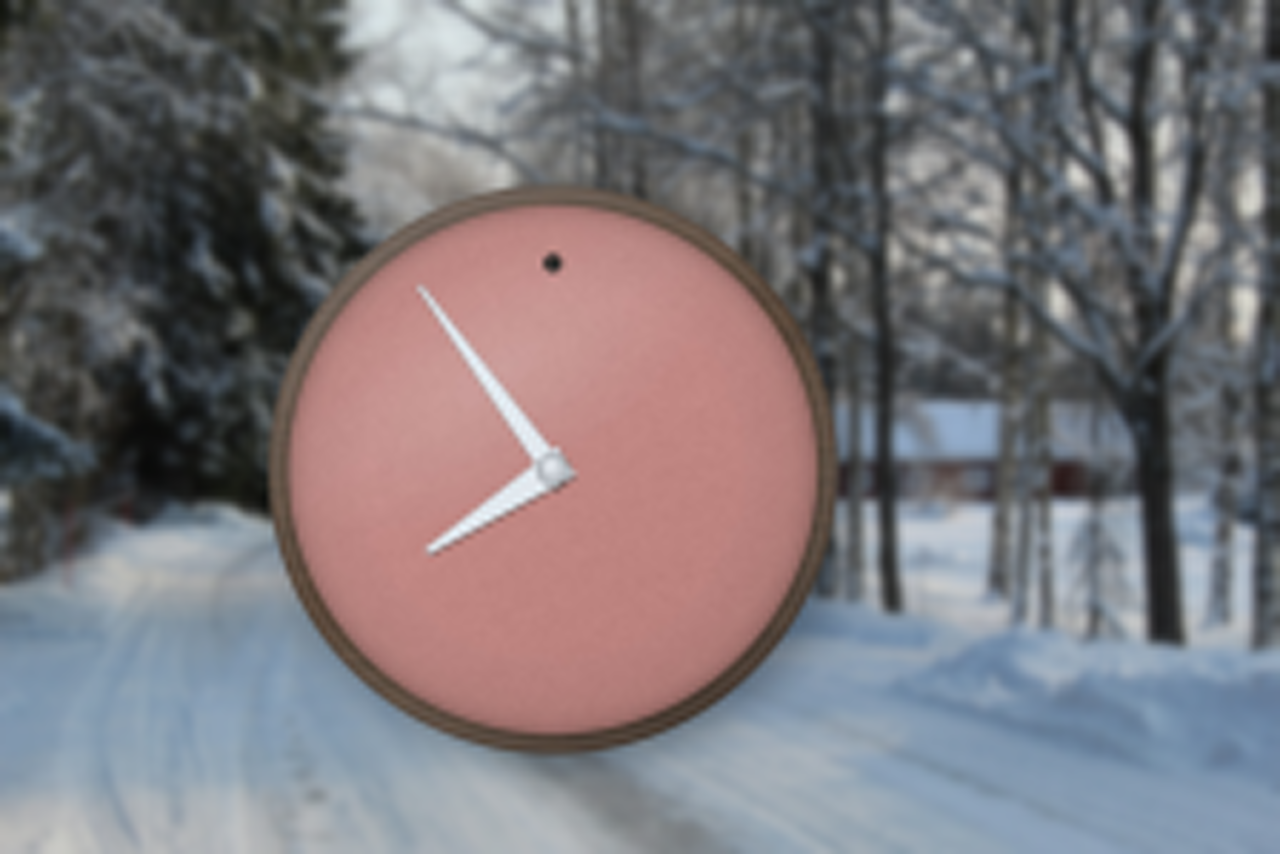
**7:54**
